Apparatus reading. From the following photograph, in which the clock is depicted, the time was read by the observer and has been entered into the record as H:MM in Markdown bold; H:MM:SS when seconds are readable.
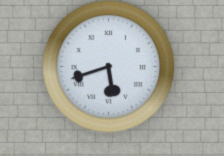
**5:42**
